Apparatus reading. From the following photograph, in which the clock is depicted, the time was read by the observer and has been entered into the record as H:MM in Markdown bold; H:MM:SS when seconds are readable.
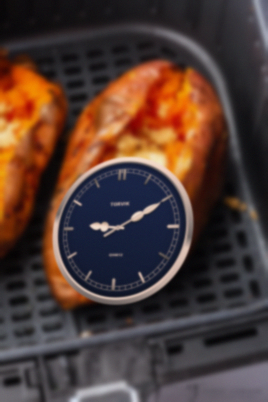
**9:10:10**
